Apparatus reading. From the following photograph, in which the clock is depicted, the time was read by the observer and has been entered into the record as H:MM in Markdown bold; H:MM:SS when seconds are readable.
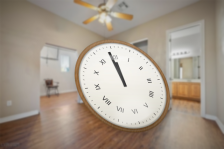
**11:59**
